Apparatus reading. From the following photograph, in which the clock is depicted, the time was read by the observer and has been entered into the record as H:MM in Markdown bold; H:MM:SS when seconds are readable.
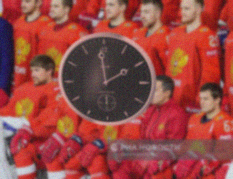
**1:59**
